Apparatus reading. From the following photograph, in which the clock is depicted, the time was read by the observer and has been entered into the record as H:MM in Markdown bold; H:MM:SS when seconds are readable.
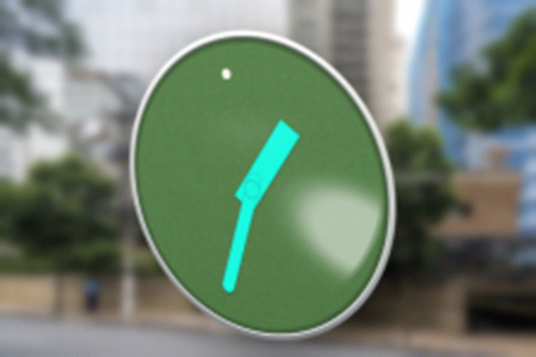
**1:35**
